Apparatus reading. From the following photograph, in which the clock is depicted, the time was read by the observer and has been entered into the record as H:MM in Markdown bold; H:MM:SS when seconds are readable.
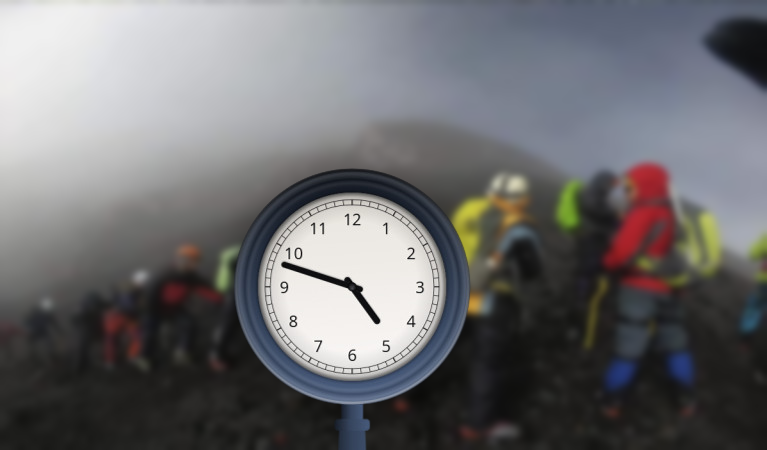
**4:48**
